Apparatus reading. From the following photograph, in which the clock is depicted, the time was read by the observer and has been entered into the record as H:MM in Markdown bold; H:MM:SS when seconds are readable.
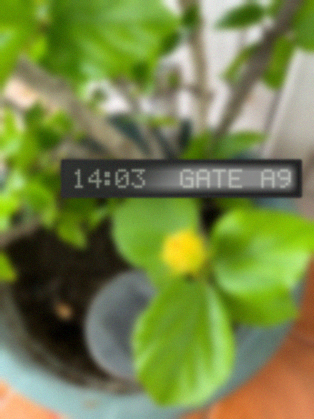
**14:03**
